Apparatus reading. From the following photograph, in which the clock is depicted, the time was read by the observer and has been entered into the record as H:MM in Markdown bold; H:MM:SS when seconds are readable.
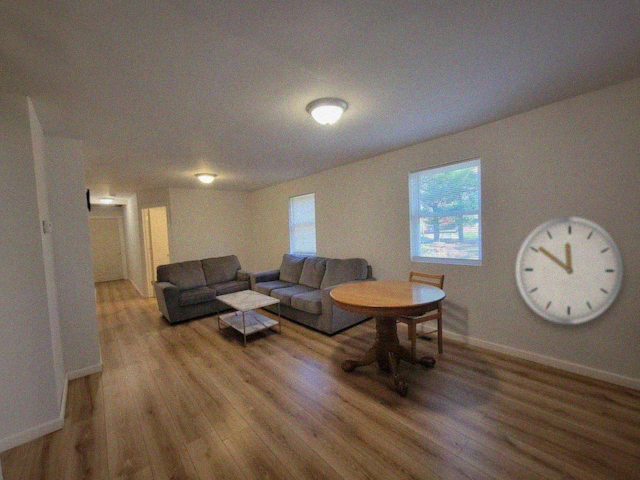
**11:51**
